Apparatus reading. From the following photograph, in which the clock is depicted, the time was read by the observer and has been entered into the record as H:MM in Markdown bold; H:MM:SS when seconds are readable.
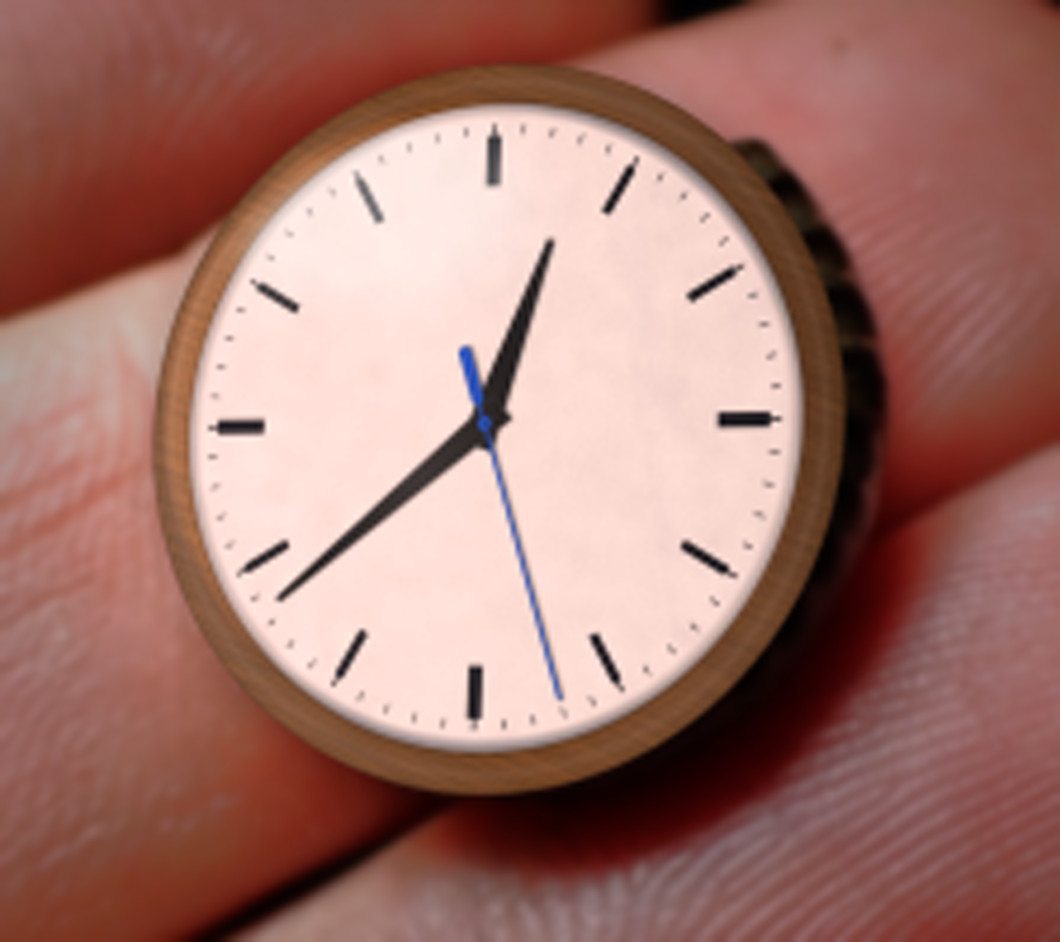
**12:38:27**
